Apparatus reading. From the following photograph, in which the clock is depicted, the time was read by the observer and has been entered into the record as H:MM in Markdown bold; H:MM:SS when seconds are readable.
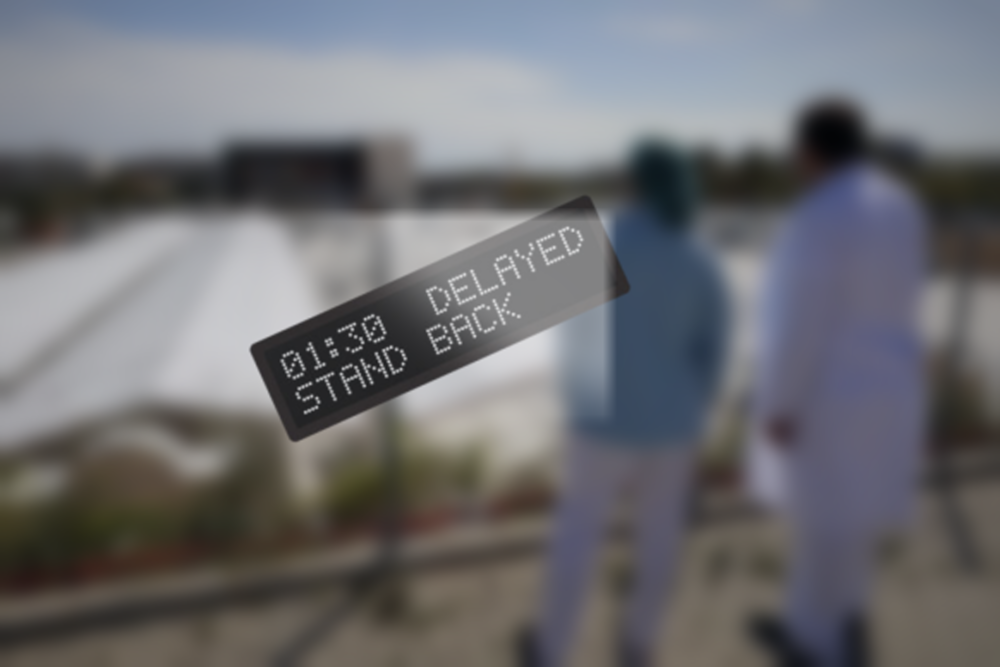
**1:30**
